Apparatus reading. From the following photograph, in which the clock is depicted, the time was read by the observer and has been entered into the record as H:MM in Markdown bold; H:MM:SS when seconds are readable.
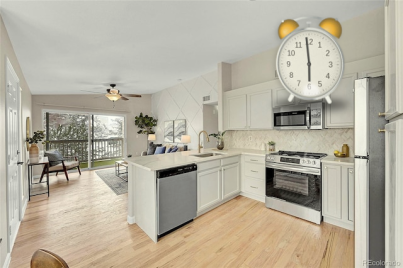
**5:59**
